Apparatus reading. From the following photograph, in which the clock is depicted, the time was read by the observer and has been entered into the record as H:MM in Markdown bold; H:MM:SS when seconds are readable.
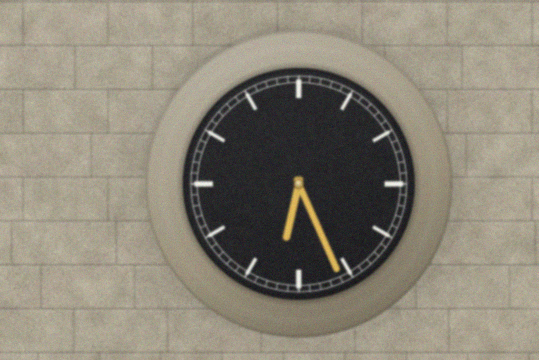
**6:26**
